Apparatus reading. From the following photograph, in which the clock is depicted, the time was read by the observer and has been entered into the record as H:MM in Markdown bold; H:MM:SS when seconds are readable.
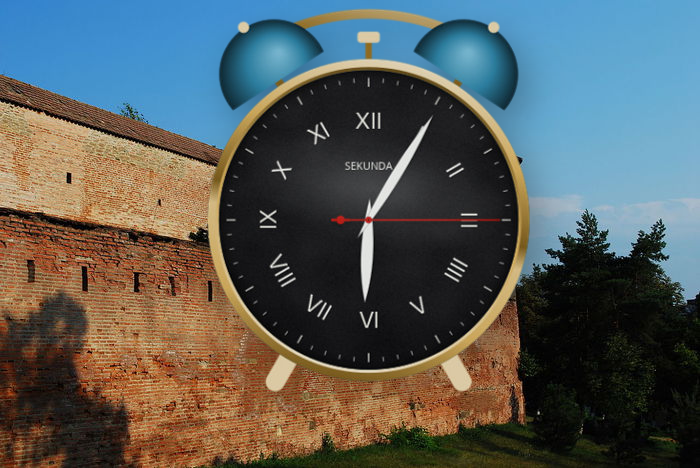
**6:05:15**
